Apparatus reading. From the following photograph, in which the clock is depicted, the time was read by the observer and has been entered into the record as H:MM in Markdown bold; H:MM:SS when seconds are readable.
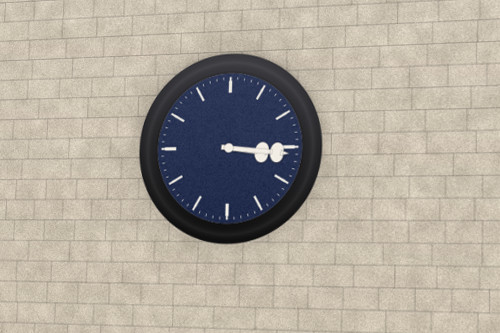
**3:16**
